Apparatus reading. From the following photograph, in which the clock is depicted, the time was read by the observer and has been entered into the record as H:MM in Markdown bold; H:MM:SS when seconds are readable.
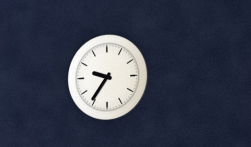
**9:36**
